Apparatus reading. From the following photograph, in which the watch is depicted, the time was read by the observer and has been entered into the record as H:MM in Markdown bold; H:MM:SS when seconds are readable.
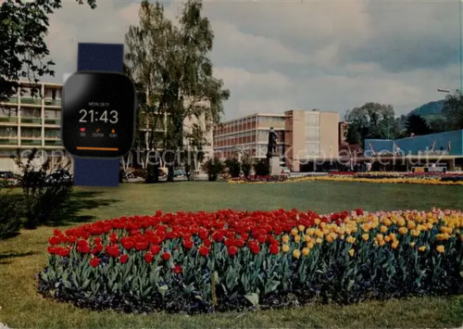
**21:43**
